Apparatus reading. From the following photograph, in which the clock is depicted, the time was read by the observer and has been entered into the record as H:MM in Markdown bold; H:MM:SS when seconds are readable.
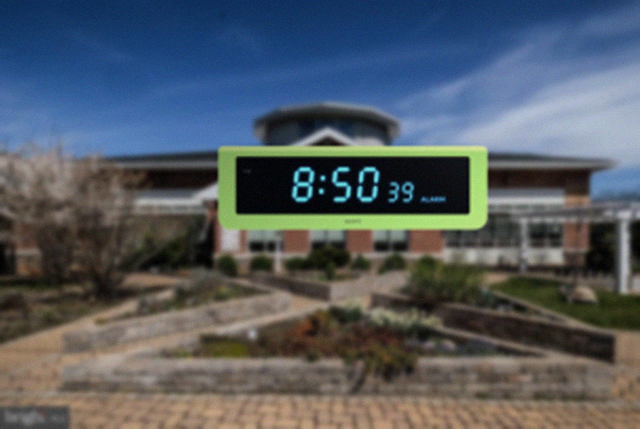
**8:50:39**
